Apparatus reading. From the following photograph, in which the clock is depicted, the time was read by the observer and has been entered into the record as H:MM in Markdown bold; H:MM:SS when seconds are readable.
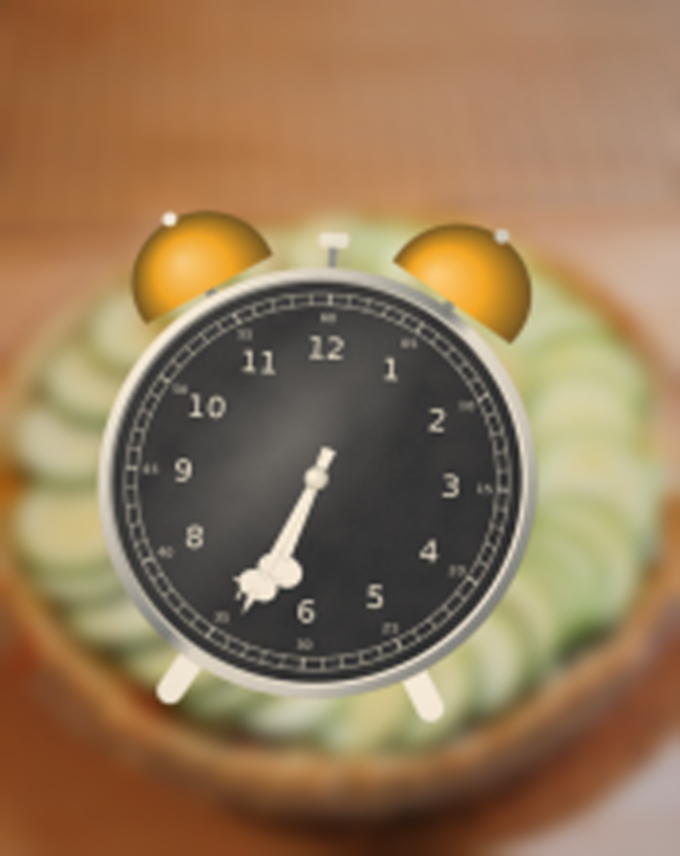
**6:34**
